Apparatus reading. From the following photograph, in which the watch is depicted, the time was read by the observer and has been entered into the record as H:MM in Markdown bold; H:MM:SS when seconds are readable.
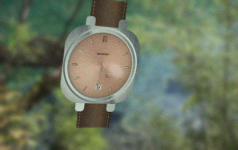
**4:30**
